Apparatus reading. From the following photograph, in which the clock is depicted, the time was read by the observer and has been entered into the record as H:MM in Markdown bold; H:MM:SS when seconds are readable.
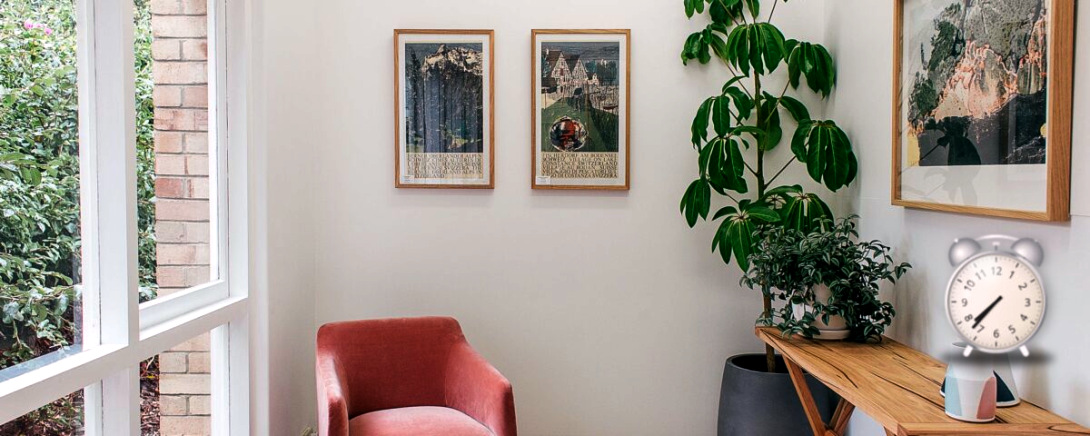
**7:37**
